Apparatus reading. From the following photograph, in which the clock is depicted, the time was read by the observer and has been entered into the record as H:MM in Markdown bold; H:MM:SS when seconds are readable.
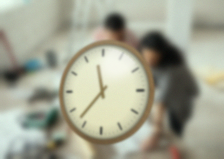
**11:37**
